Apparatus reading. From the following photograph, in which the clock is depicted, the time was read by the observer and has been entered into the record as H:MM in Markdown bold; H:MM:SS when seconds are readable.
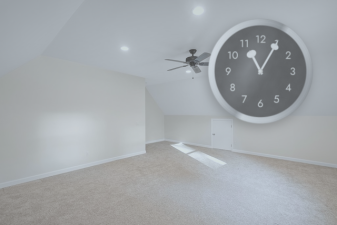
**11:05**
